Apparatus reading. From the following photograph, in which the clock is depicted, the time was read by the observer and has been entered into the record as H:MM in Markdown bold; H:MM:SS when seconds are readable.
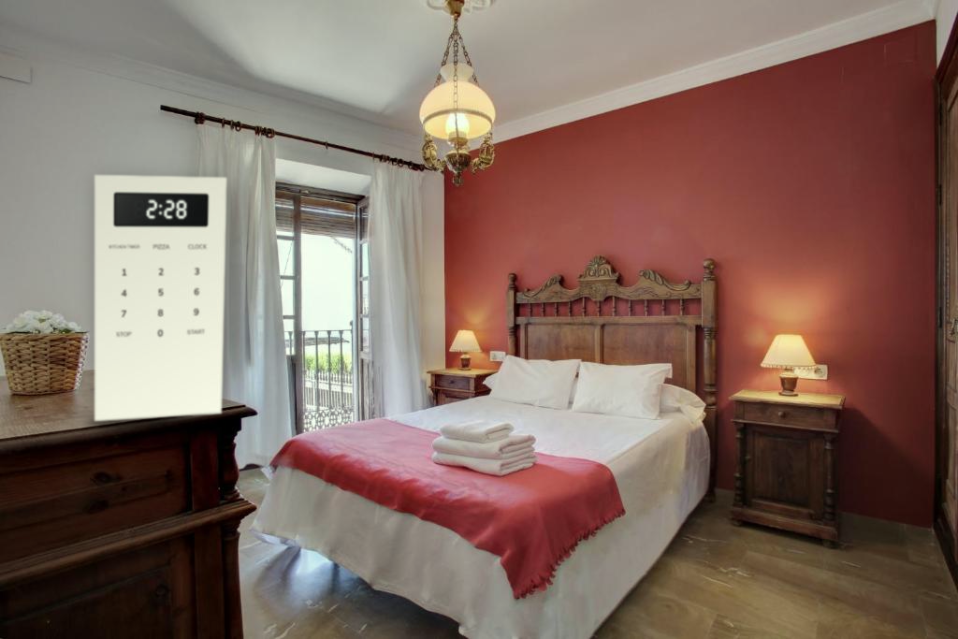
**2:28**
